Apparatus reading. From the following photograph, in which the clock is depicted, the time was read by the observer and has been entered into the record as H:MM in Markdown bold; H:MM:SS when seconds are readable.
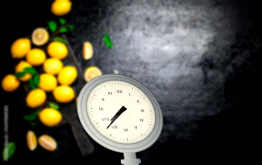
**7:37**
